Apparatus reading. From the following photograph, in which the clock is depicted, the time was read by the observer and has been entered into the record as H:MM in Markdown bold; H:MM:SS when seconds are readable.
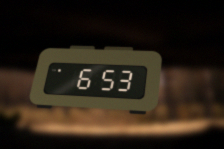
**6:53**
